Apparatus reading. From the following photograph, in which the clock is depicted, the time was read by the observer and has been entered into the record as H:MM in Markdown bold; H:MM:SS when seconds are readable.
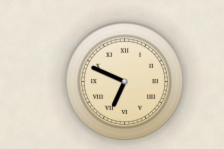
**6:49**
